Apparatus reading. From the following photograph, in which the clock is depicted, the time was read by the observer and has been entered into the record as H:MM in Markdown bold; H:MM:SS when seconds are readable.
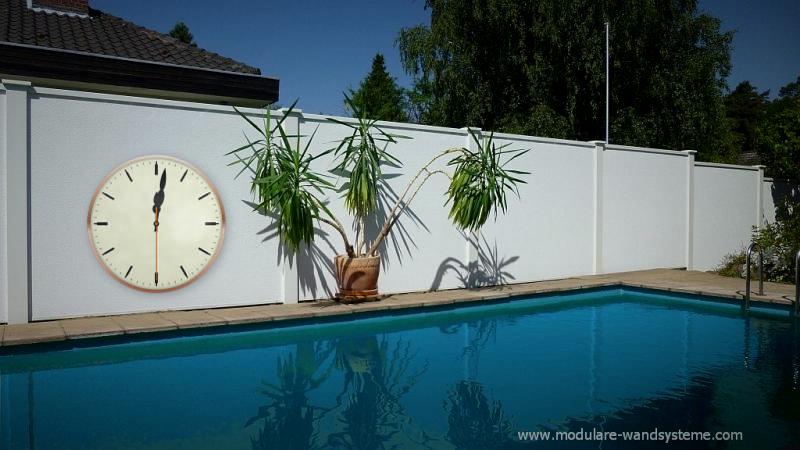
**12:01:30**
